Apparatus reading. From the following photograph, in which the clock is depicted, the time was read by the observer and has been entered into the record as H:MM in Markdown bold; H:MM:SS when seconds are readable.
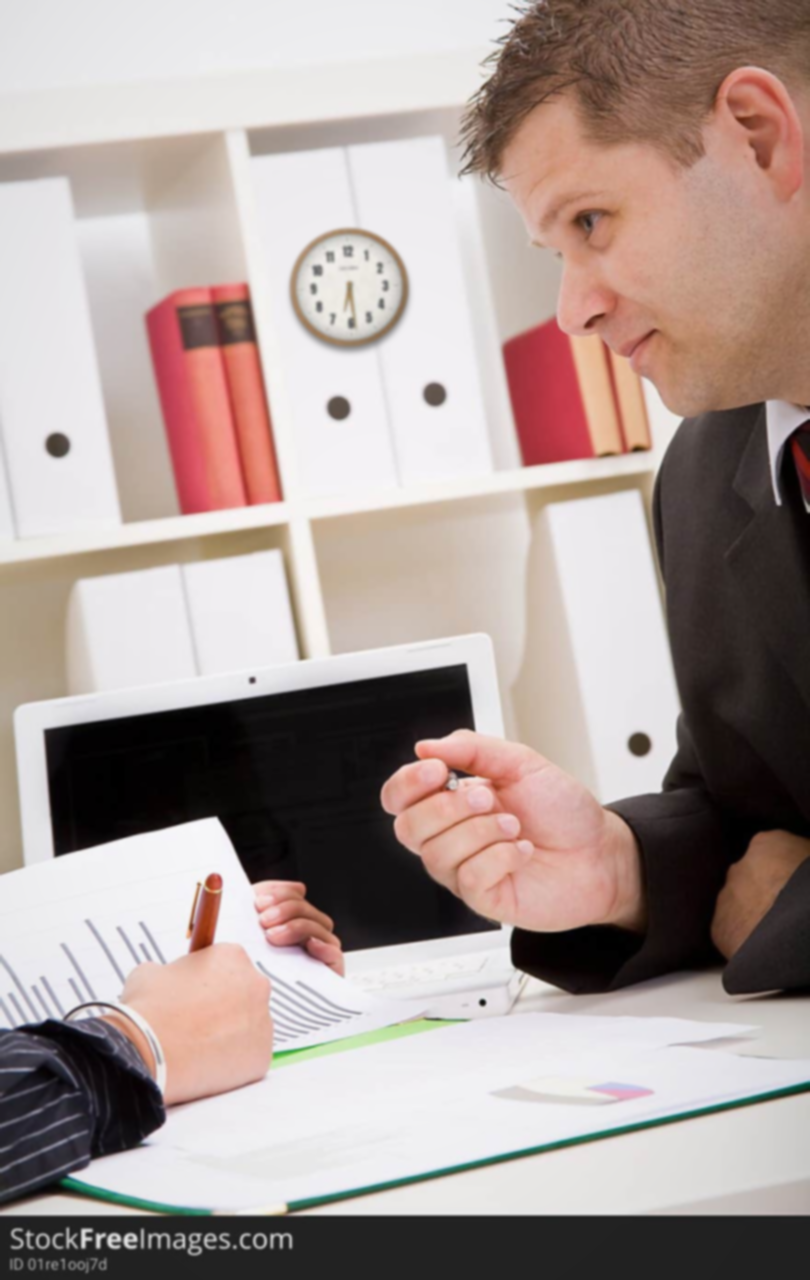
**6:29**
